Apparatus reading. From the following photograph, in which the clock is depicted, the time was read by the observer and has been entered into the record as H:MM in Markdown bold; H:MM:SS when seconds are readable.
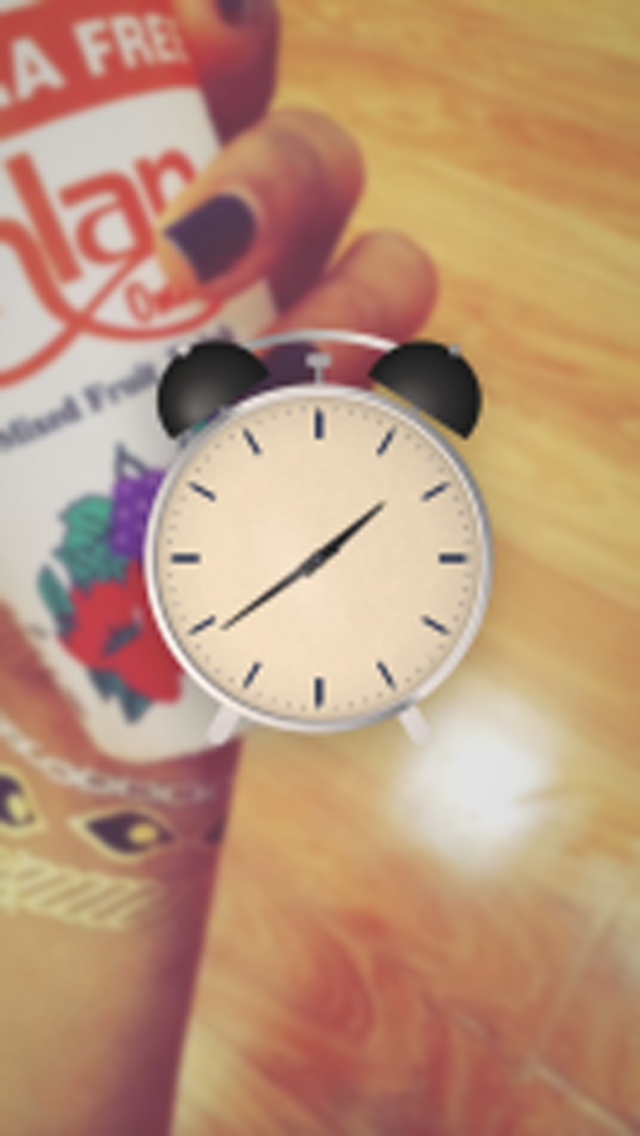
**1:39**
